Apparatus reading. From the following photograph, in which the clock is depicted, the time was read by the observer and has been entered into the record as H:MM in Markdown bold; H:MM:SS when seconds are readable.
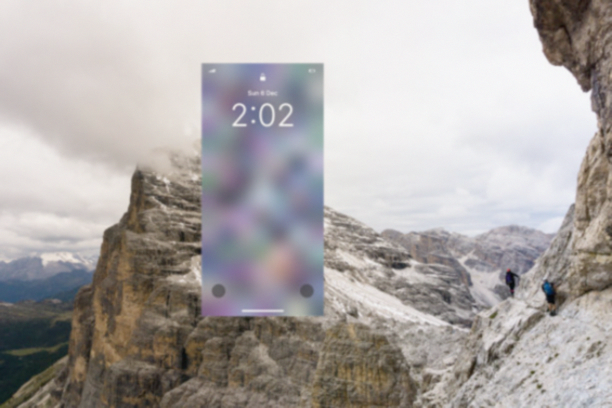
**2:02**
